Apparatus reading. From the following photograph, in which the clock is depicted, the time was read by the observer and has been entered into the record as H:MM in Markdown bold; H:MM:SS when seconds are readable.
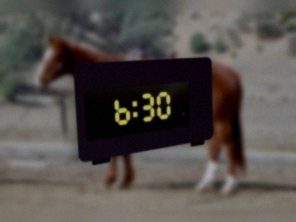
**6:30**
